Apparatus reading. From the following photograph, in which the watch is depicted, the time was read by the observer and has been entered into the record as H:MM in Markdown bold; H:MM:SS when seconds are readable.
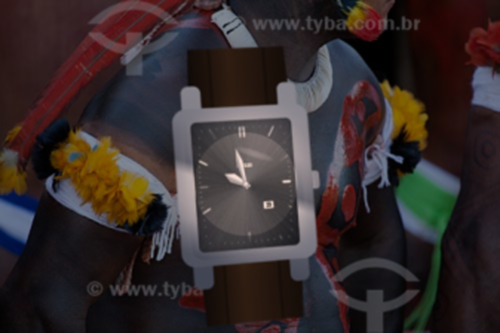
**9:58**
